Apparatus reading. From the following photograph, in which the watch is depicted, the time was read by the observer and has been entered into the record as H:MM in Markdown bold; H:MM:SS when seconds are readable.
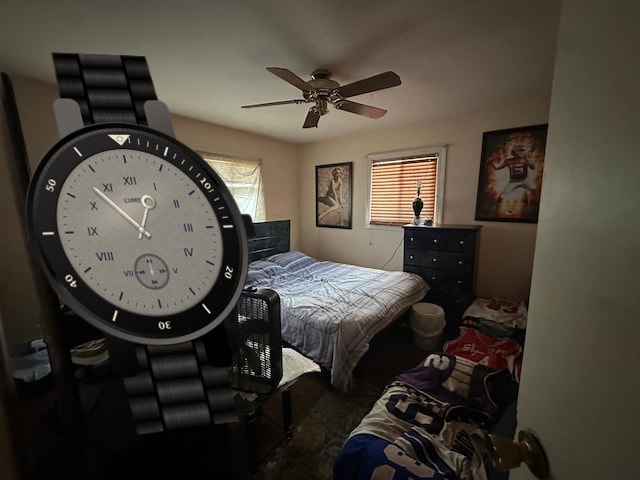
**12:53**
